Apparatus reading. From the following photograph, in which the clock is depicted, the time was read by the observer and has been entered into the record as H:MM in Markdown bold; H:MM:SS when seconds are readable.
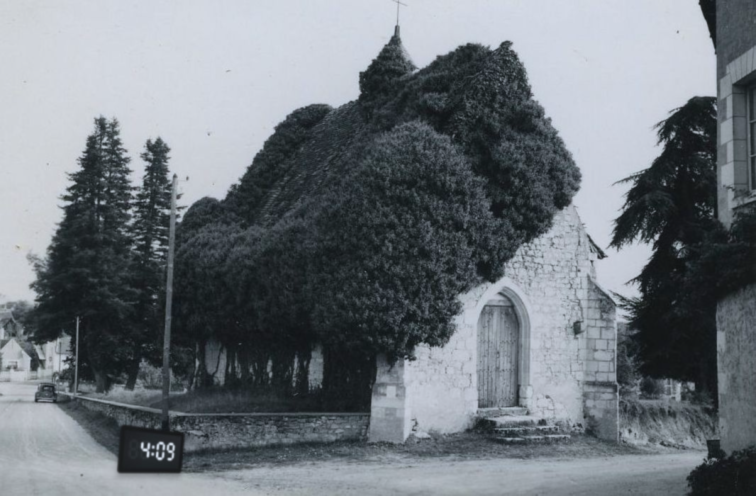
**4:09**
